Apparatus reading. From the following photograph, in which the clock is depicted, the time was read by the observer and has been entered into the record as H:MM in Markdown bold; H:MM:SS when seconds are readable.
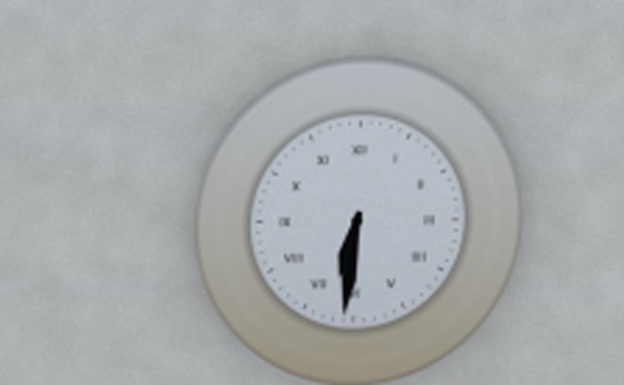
**6:31**
